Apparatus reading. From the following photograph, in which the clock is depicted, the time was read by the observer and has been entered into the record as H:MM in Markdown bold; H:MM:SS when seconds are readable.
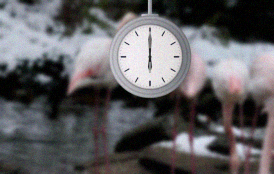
**6:00**
